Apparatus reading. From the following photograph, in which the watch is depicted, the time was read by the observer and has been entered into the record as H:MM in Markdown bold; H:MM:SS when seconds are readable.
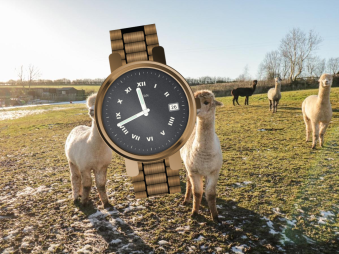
**11:42**
